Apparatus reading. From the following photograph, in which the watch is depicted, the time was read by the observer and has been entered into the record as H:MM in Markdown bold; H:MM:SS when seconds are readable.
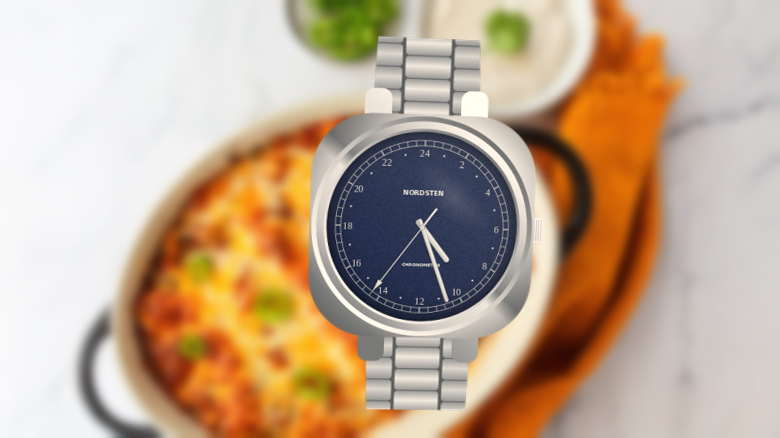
**9:26:36**
